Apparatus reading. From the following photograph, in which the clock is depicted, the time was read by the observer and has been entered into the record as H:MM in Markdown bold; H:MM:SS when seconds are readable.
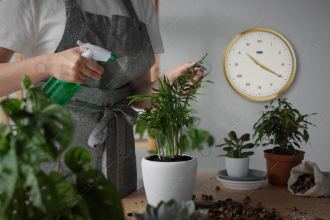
**10:20**
